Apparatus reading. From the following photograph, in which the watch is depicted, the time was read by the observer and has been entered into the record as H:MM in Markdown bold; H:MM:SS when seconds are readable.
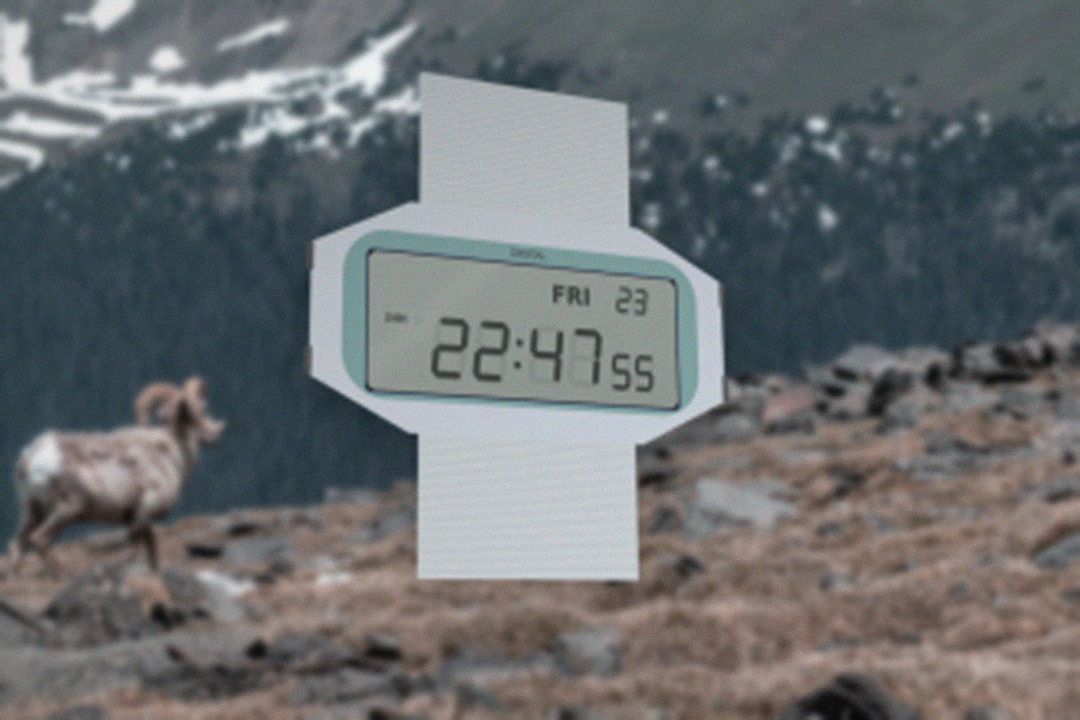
**22:47:55**
